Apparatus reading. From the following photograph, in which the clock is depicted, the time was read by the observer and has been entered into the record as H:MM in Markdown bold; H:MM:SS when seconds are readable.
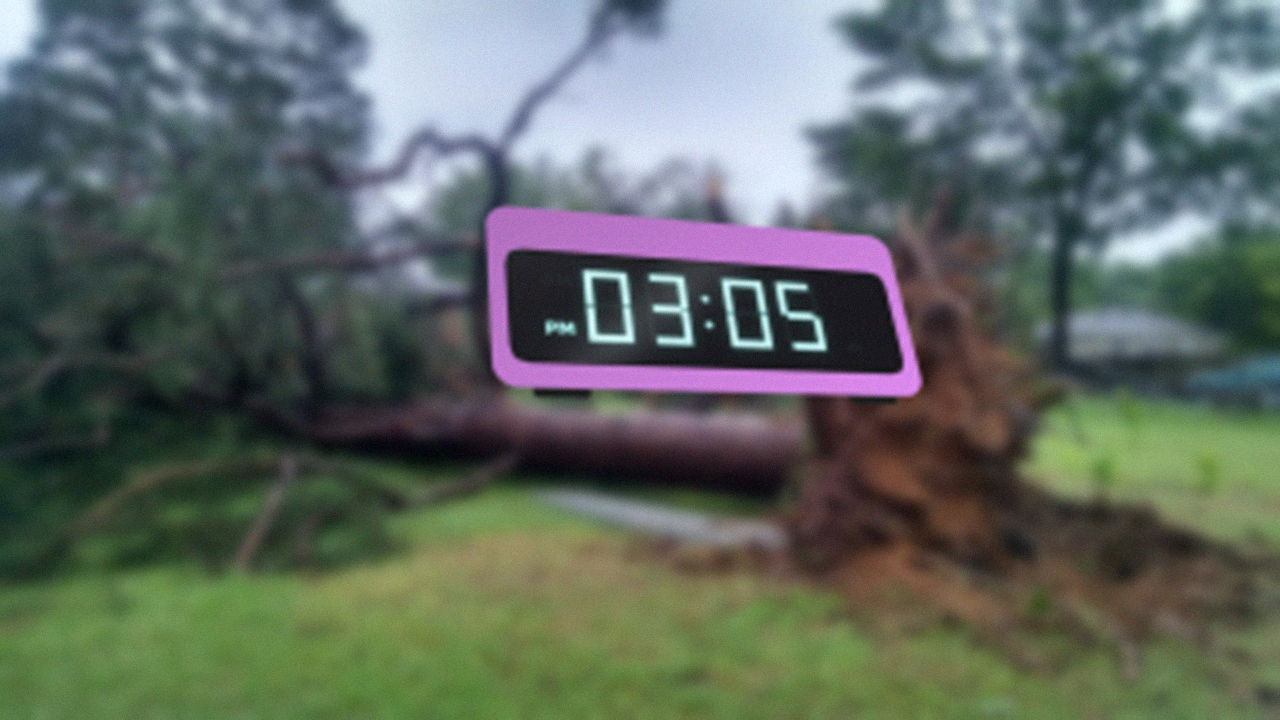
**3:05**
